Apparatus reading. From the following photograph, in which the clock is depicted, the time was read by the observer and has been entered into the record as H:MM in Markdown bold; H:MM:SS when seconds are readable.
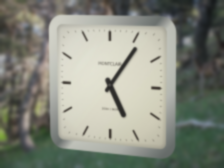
**5:06**
